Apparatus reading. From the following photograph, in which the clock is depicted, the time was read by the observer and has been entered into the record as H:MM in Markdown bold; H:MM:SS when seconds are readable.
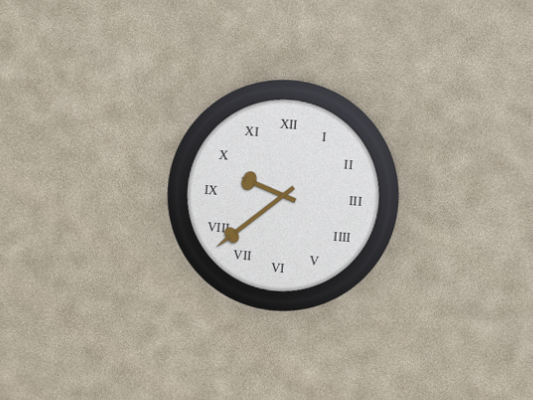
**9:38**
